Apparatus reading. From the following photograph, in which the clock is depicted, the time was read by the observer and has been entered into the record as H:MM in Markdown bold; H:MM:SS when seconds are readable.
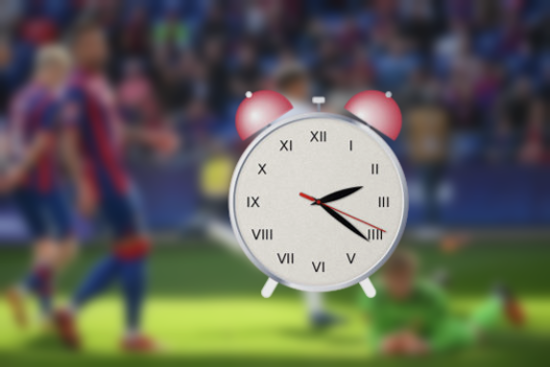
**2:21:19**
